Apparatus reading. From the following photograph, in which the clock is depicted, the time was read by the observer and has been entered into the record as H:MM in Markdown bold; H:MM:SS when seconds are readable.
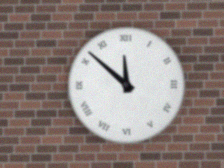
**11:52**
